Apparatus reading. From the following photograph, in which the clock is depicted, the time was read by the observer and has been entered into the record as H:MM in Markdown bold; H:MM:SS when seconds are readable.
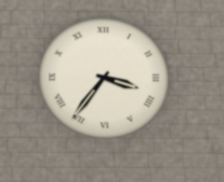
**3:36**
